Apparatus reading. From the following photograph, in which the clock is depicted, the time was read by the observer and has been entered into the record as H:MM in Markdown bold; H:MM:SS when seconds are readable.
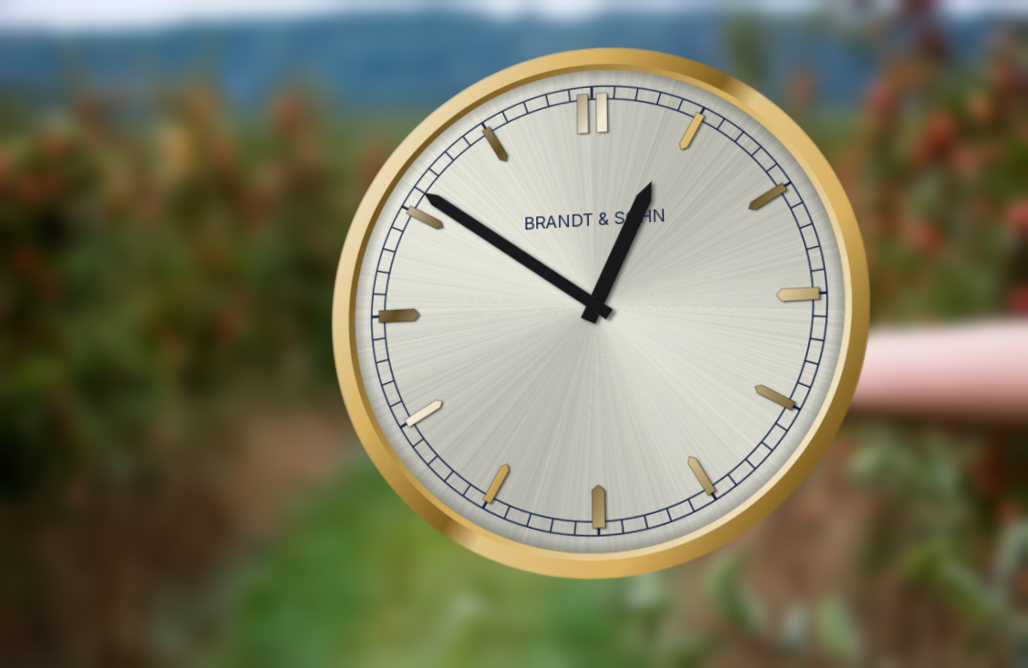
**12:51**
